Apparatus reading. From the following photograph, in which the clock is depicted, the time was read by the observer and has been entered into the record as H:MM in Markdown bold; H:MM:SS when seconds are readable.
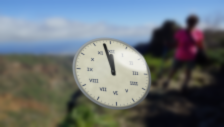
**11:58**
